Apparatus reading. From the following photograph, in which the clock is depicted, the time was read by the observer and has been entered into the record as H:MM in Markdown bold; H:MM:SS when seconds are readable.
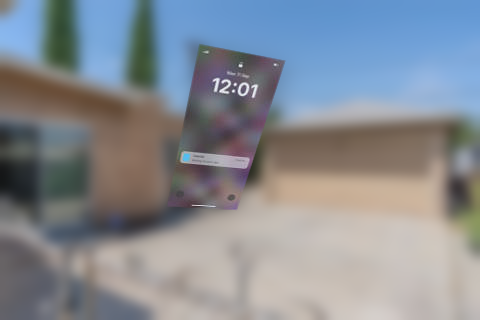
**12:01**
